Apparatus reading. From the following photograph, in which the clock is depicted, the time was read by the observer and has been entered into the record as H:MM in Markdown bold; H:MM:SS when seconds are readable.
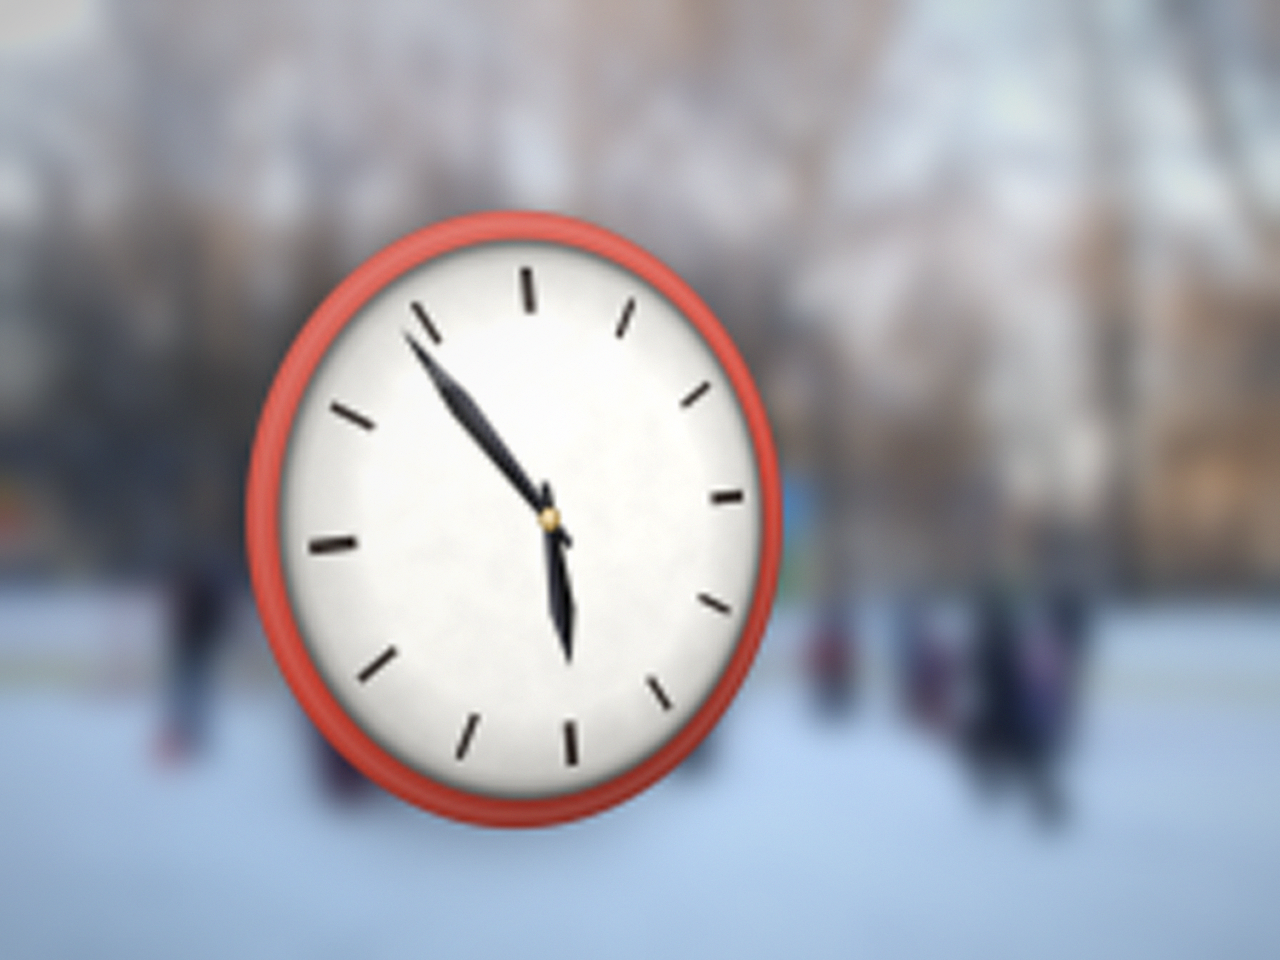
**5:54**
